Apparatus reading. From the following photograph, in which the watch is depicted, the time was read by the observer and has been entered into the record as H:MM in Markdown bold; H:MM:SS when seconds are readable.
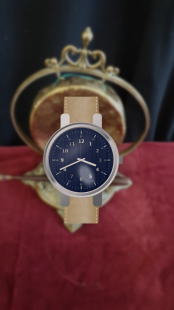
**3:41**
